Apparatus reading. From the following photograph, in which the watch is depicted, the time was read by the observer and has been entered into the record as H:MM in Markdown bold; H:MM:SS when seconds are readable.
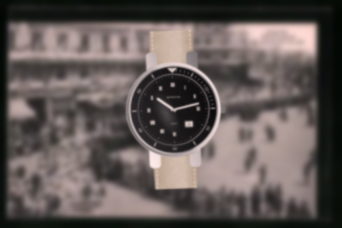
**10:13**
